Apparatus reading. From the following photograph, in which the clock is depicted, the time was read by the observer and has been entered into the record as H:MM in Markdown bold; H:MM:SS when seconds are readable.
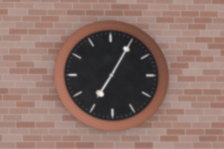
**7:05**
